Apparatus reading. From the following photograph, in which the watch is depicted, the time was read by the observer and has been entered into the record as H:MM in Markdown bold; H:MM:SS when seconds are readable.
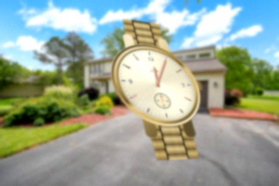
**12:05**
